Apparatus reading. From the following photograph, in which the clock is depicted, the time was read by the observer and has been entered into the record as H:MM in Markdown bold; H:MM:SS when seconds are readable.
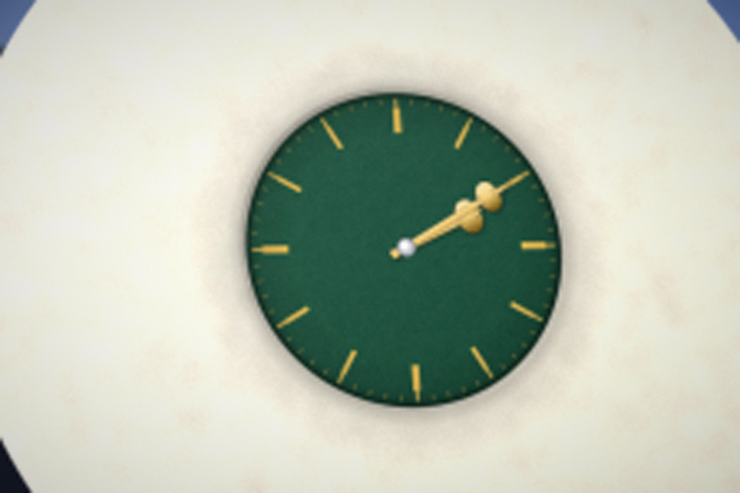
**2:10**
